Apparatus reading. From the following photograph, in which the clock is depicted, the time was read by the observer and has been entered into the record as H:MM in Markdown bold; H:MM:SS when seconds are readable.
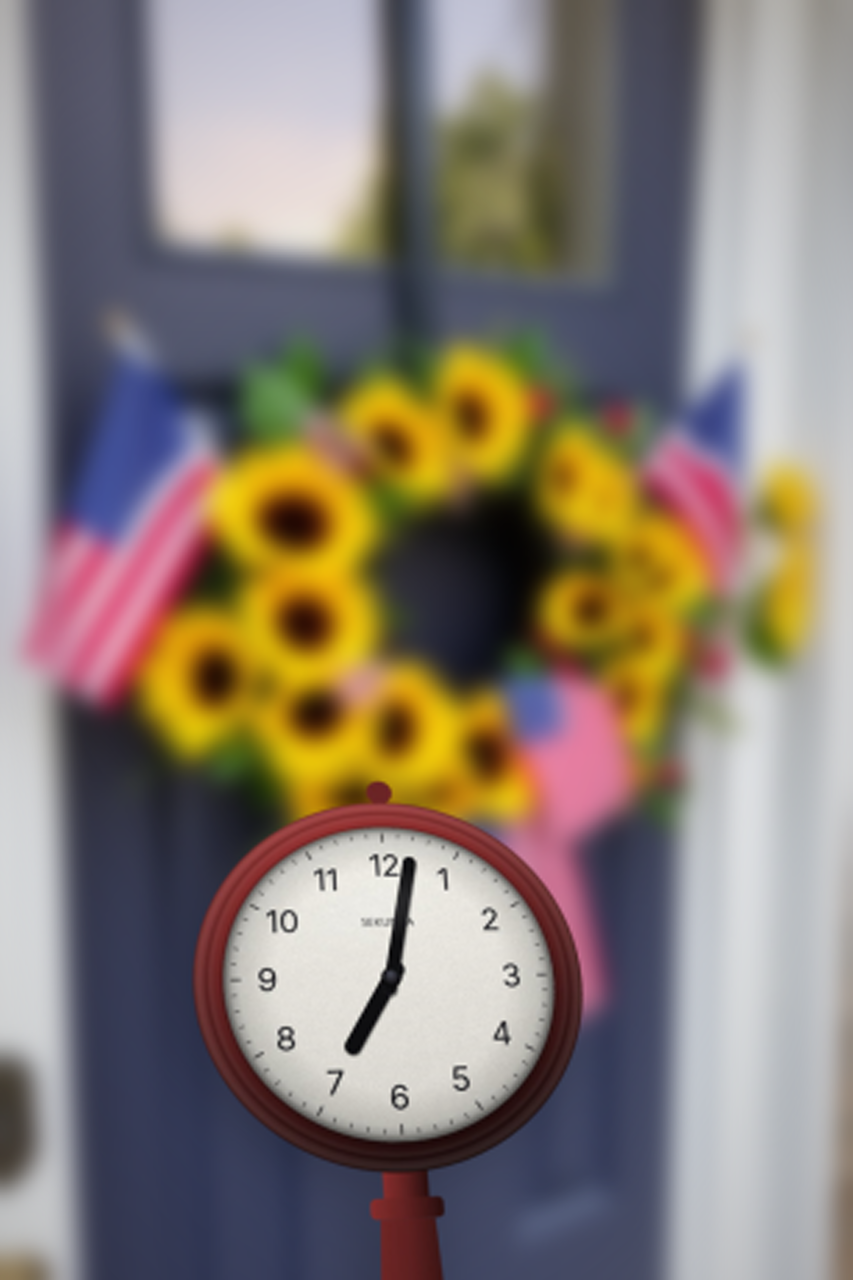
**7:02**
